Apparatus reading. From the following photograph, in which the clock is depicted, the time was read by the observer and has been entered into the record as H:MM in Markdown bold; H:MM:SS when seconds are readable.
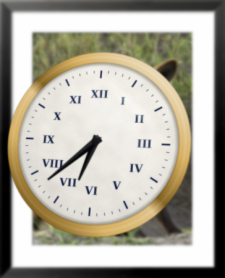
**6:38**
